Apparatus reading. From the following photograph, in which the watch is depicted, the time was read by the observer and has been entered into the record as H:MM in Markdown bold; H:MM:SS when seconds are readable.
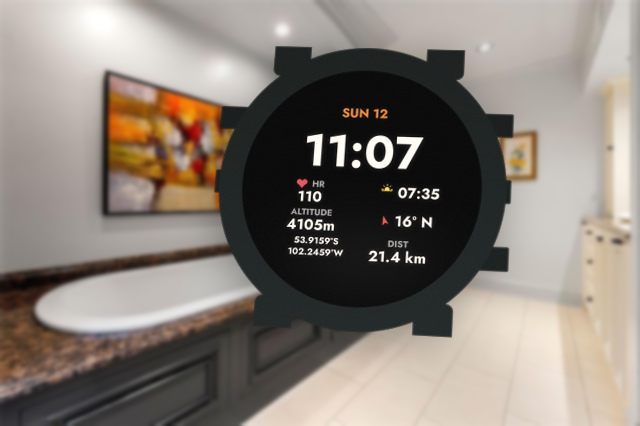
**11:07**
